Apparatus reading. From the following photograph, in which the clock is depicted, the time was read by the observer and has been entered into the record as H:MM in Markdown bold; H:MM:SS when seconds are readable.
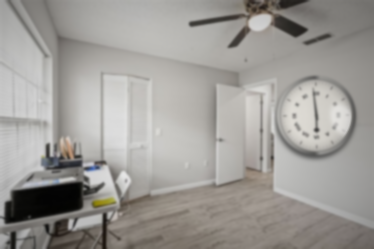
**5:59**
